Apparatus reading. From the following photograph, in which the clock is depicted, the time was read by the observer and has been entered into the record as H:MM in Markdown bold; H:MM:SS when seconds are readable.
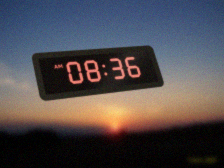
**8:36**
